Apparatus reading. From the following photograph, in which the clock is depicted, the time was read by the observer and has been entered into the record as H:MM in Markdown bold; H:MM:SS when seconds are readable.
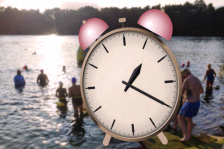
**1:20**
